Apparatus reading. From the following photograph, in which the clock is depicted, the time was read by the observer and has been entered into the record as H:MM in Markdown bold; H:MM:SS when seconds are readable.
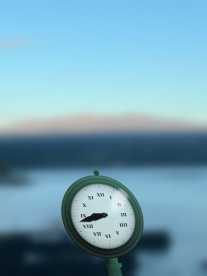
**8:43**
